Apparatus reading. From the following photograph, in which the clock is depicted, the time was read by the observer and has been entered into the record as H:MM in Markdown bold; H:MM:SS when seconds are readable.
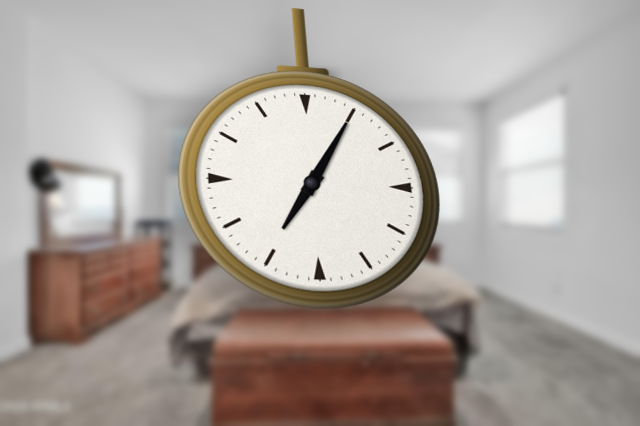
**7:05**
